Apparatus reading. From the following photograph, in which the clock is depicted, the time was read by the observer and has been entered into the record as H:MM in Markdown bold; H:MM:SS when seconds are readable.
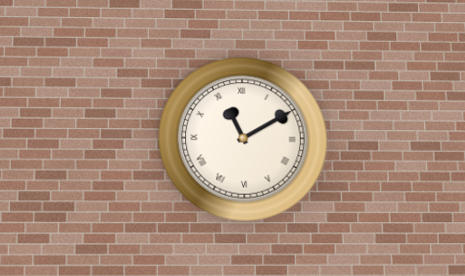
**11:10**
